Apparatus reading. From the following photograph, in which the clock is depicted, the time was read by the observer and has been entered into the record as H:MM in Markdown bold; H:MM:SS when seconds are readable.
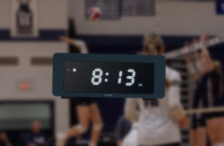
**8:13**
